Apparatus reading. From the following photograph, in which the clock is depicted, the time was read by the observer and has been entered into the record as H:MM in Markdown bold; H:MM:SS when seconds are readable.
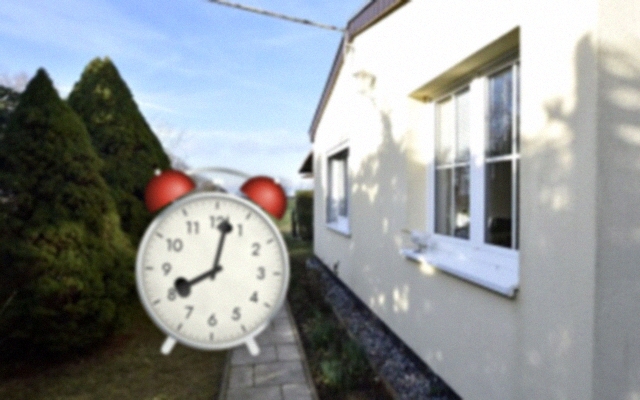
**8:02**
